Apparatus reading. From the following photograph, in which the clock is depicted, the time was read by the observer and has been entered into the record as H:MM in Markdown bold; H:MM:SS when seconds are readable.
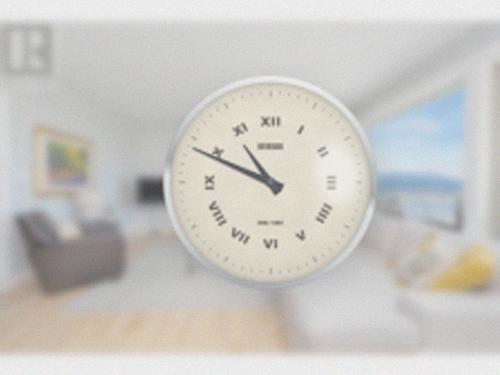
**10:49**
